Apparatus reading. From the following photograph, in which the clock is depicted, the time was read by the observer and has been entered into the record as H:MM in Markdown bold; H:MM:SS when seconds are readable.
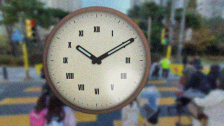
**10:10**
